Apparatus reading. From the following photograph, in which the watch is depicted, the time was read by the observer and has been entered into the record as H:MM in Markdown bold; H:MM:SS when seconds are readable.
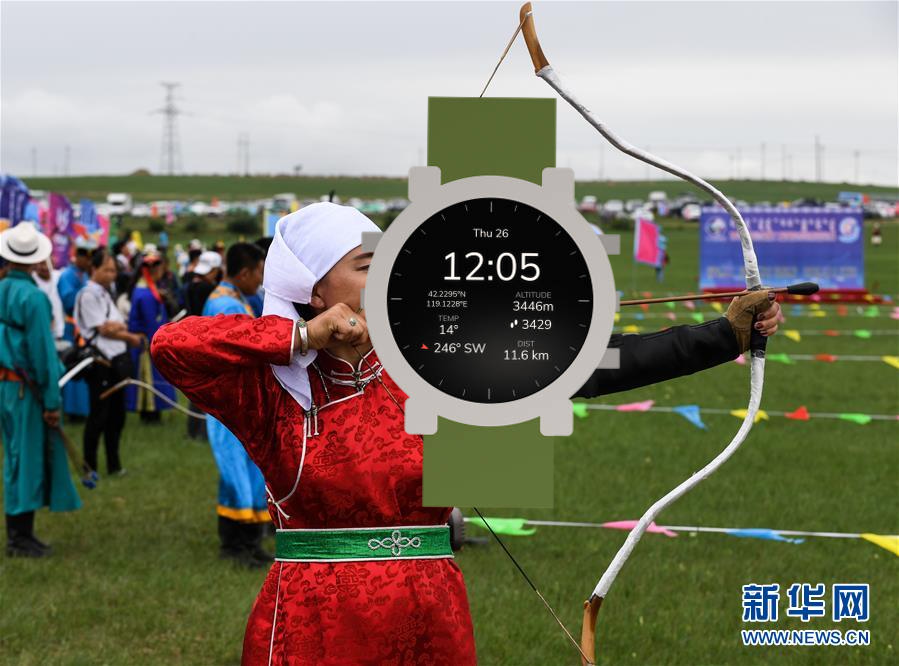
**12:05**
